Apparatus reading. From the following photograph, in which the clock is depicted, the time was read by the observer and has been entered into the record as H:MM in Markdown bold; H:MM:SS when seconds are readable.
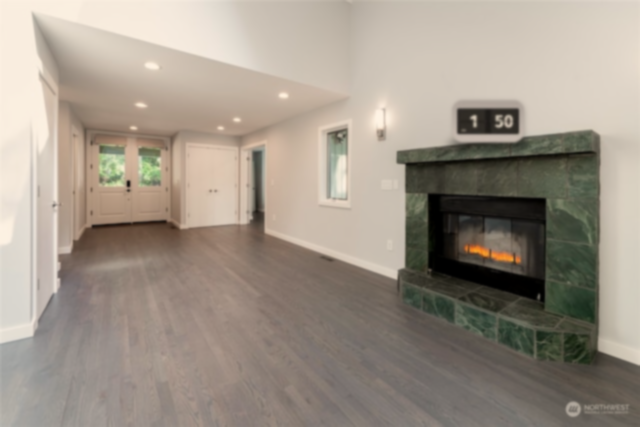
**1:50**
